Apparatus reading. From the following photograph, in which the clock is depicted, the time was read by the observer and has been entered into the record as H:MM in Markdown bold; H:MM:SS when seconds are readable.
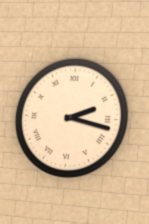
**2:17**
